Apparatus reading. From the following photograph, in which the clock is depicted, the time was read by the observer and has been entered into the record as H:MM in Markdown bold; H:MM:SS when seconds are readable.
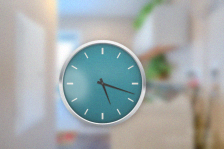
**5:18**
